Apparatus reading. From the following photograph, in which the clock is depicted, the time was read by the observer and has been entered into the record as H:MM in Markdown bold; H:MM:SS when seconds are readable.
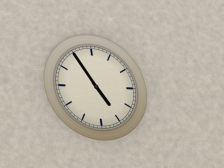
**4:55**
